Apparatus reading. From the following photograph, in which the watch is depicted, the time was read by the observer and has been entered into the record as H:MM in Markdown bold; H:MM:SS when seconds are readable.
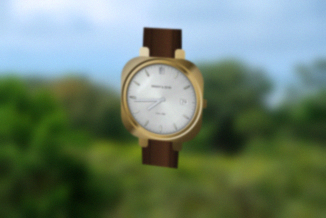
**7:44**
